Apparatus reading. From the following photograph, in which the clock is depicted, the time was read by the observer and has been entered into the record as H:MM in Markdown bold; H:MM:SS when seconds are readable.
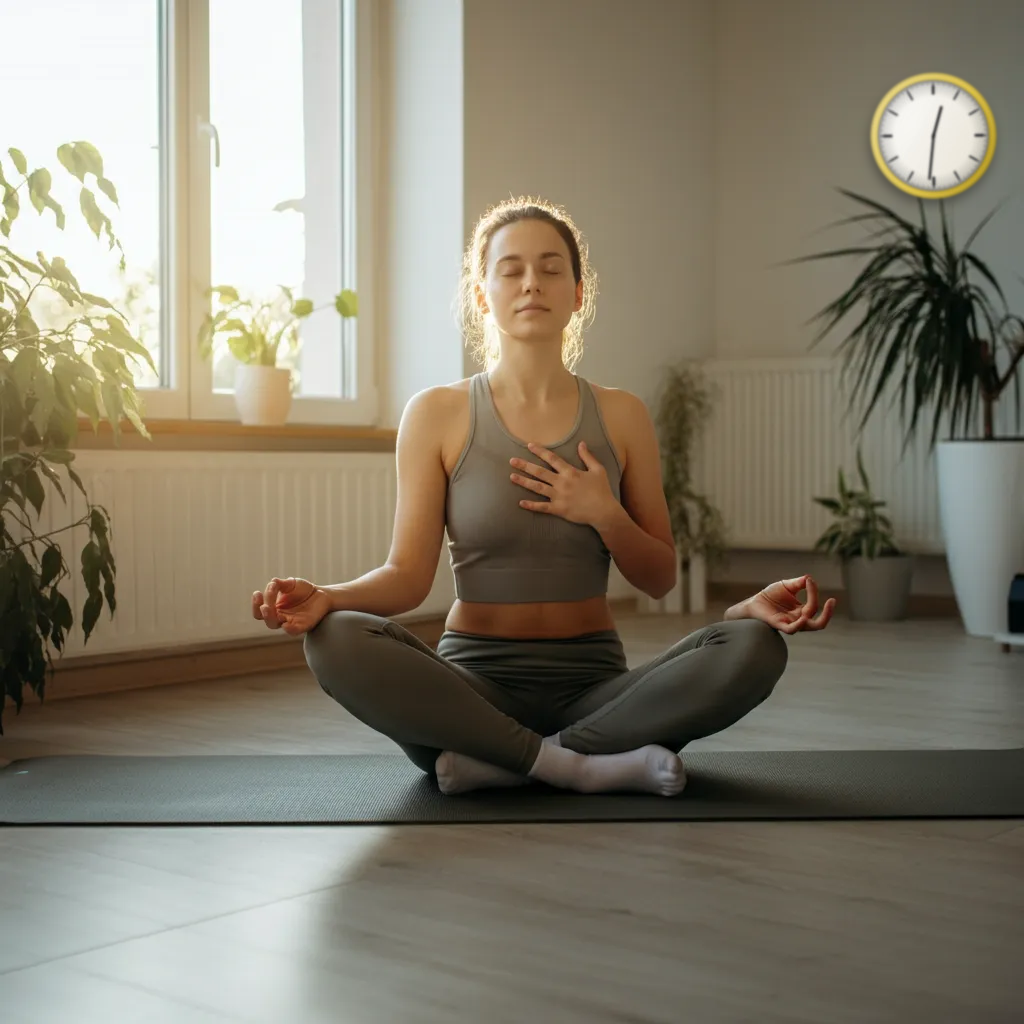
**12:31**
